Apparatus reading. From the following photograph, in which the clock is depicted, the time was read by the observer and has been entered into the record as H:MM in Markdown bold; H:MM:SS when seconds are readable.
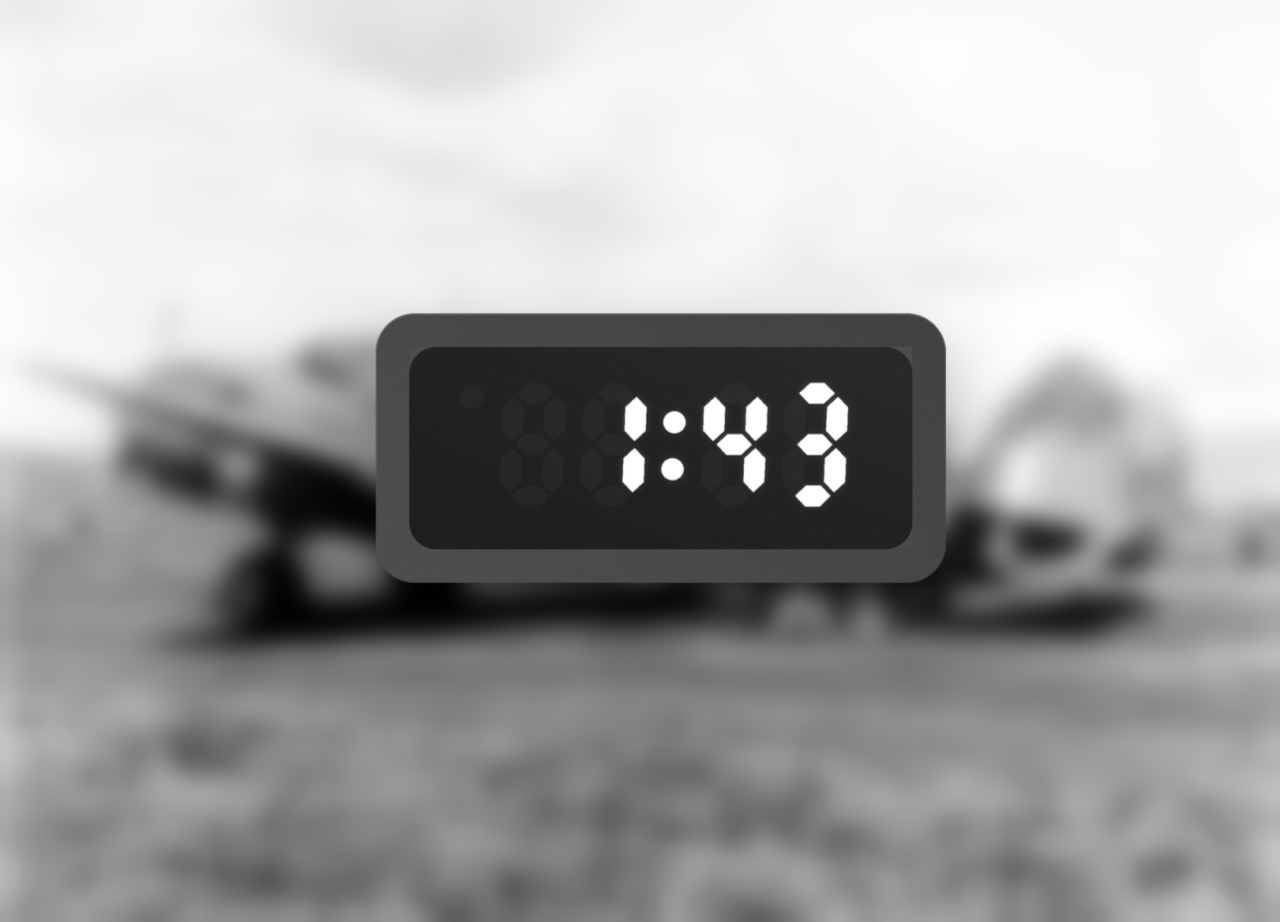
**1:43**
